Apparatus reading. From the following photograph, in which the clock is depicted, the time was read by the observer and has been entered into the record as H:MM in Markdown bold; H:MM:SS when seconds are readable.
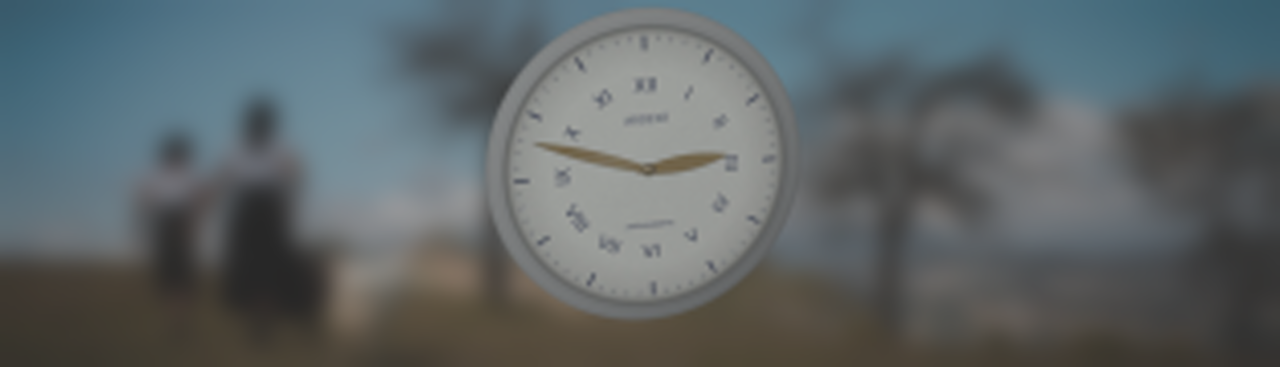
**2:48**
